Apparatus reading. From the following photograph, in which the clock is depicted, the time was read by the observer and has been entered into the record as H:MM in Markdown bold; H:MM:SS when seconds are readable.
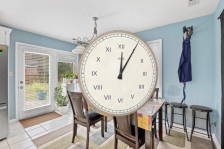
**12:05**
